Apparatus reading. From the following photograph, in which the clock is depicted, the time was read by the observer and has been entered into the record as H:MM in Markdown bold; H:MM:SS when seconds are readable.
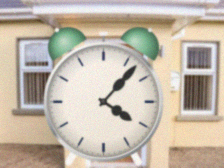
**4:07**
